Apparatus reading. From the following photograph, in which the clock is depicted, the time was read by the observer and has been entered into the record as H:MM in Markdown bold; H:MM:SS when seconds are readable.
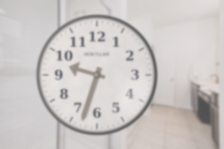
**9:33**
